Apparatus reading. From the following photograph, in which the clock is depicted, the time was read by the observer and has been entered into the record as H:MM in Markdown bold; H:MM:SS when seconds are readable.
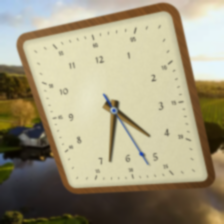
**4:33:27**
